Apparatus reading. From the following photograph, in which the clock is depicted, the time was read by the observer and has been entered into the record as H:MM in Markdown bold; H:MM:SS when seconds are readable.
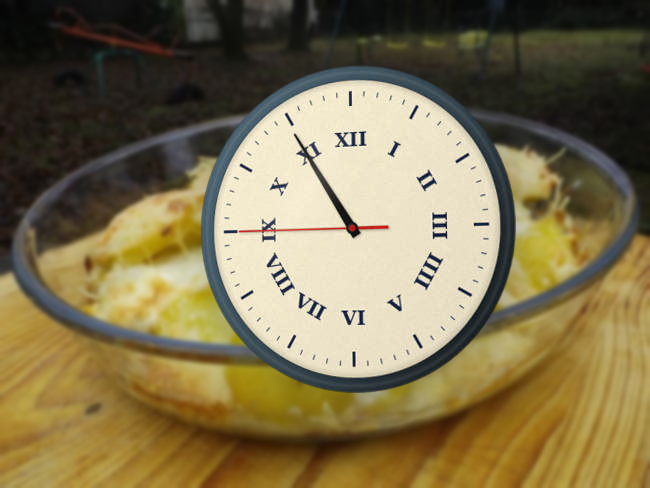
**10:54:45**
